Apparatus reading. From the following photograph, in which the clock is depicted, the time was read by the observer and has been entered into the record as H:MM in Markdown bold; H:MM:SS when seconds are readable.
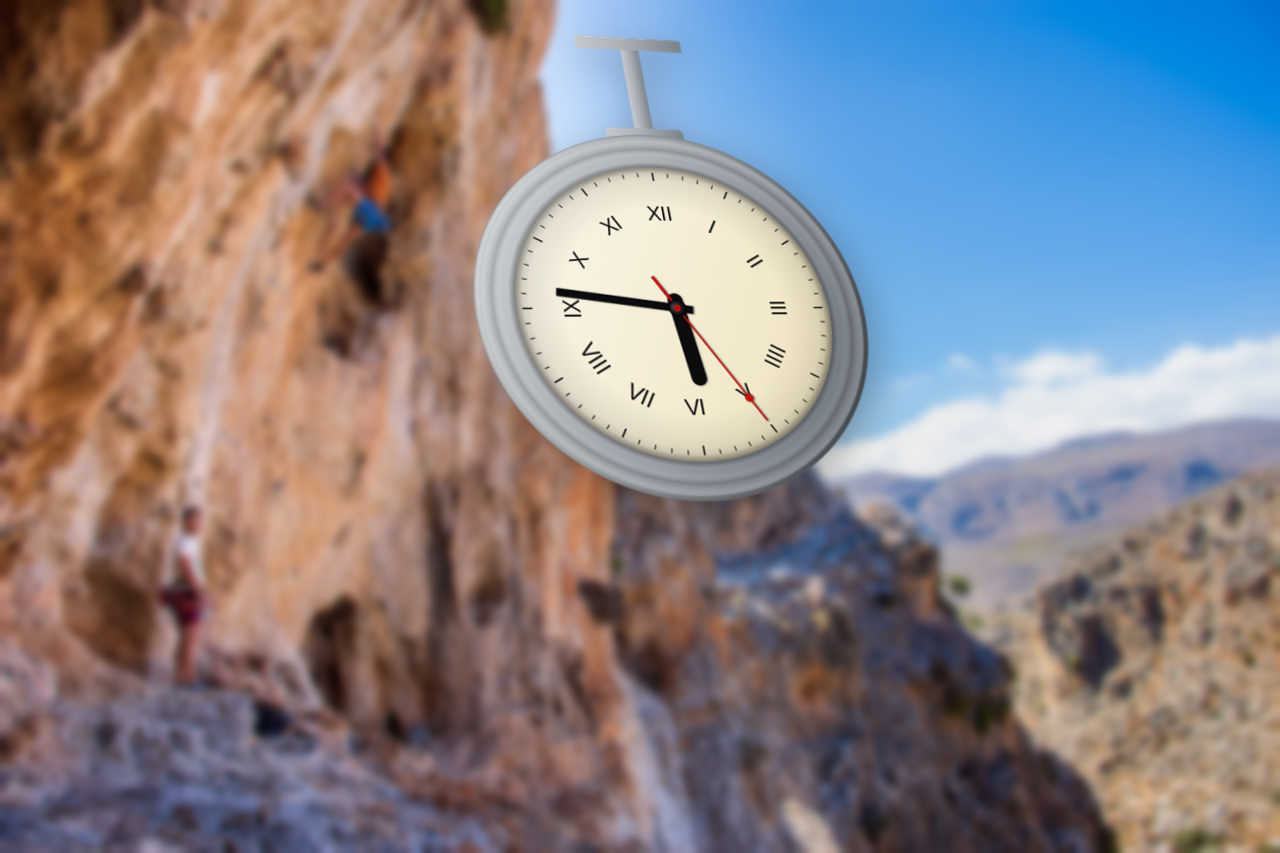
**5:46:25**
